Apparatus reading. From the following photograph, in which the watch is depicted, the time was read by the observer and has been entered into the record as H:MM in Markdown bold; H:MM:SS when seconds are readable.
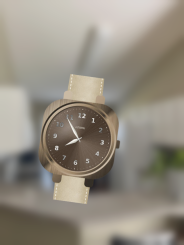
**7:54**
